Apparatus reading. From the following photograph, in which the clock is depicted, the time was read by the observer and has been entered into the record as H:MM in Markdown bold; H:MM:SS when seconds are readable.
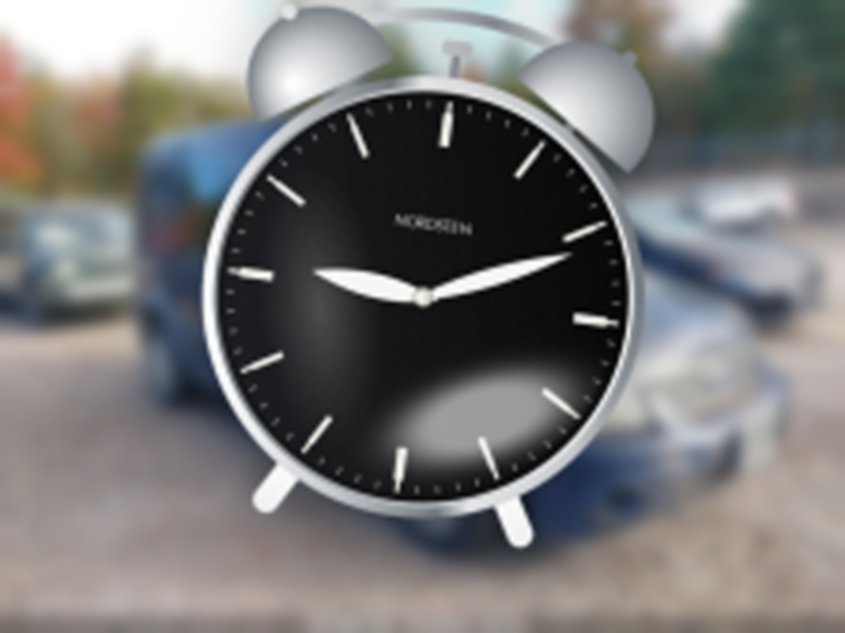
**9:11**
